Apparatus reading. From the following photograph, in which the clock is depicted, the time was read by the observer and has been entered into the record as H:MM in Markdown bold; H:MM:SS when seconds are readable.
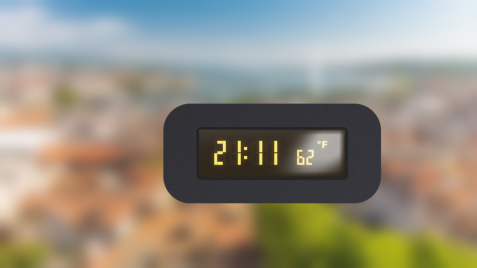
**21:11**
